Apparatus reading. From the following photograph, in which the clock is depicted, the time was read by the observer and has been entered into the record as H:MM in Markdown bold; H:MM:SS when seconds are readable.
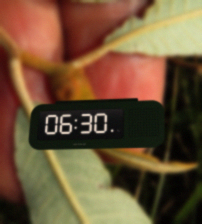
**6:30**
